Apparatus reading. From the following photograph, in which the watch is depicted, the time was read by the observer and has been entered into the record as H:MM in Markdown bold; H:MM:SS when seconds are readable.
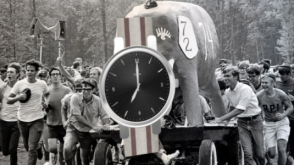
**7:00**
